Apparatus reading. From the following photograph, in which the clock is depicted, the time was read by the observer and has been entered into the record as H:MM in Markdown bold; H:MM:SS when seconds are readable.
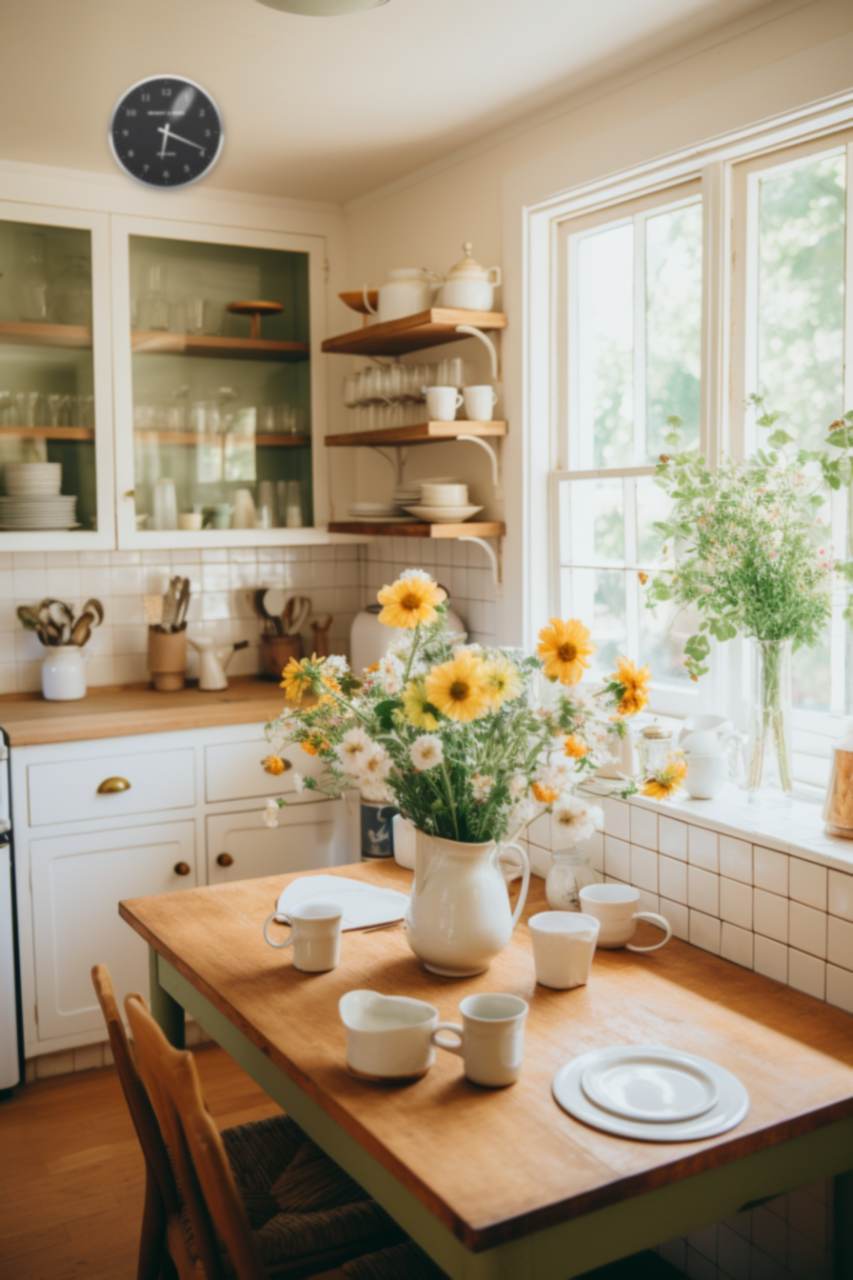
**6:19**
